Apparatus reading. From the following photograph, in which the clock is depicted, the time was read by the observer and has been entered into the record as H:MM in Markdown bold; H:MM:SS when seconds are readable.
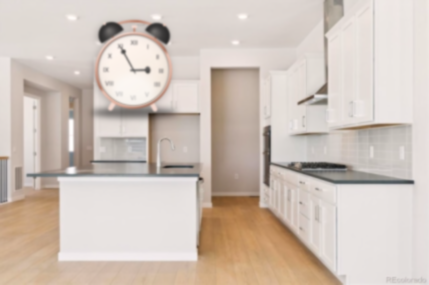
**2:55**
